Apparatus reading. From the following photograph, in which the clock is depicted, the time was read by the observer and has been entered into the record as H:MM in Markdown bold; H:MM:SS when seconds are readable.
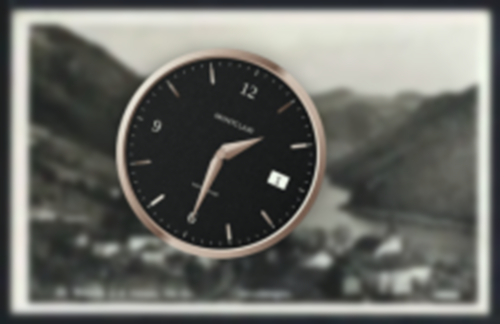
**1:30**
